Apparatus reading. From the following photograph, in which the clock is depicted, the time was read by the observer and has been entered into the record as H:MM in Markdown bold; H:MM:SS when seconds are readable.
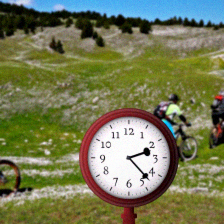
**2:23**
